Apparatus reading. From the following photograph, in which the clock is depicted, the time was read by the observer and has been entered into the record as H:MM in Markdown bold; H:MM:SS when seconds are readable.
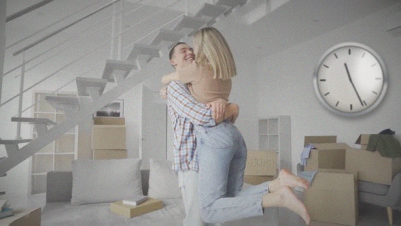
**11:26**
